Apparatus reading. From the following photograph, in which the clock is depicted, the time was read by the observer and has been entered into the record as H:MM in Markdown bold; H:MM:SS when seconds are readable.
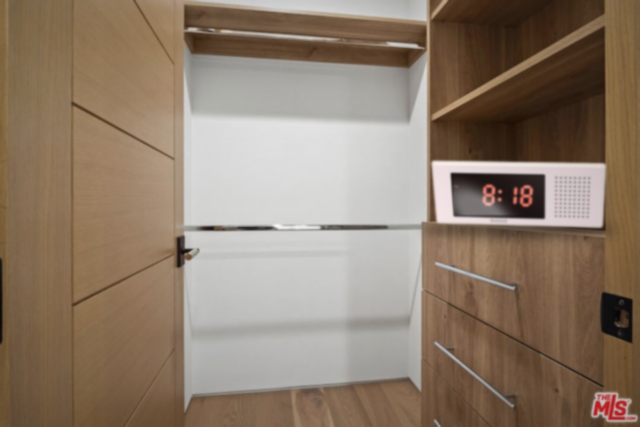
**8:18**
